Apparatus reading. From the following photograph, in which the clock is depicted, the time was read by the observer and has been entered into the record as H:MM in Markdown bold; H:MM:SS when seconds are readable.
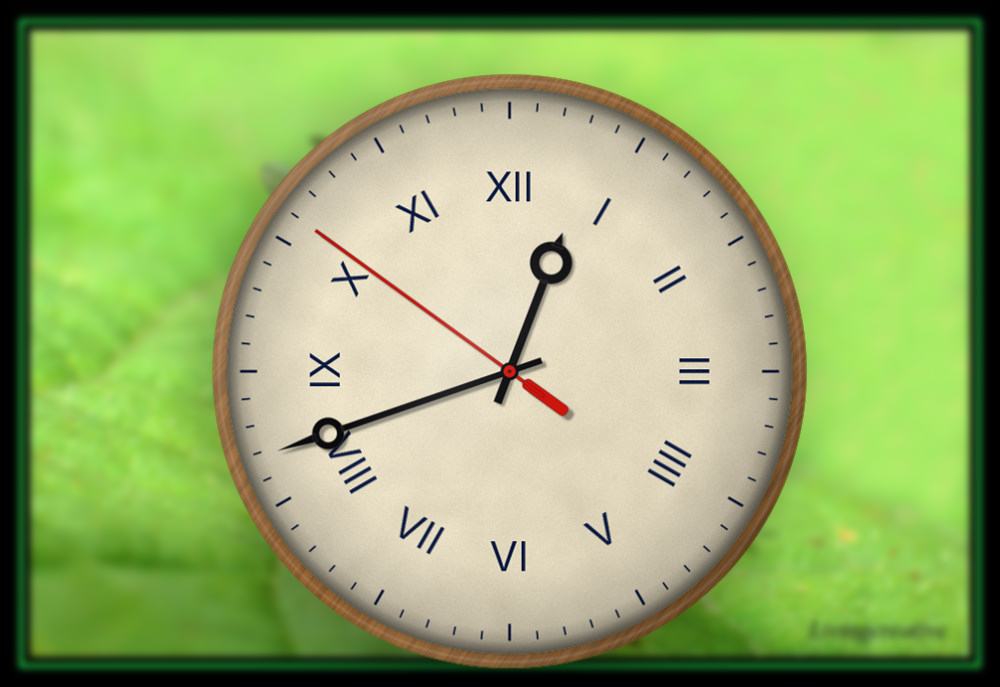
**12:41:51**
